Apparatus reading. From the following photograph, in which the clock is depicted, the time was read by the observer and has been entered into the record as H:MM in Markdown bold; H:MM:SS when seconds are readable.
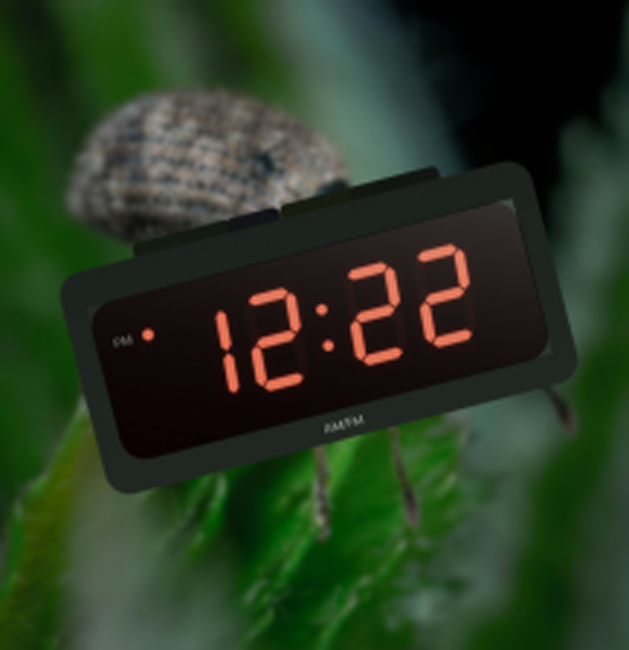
**12:22**
